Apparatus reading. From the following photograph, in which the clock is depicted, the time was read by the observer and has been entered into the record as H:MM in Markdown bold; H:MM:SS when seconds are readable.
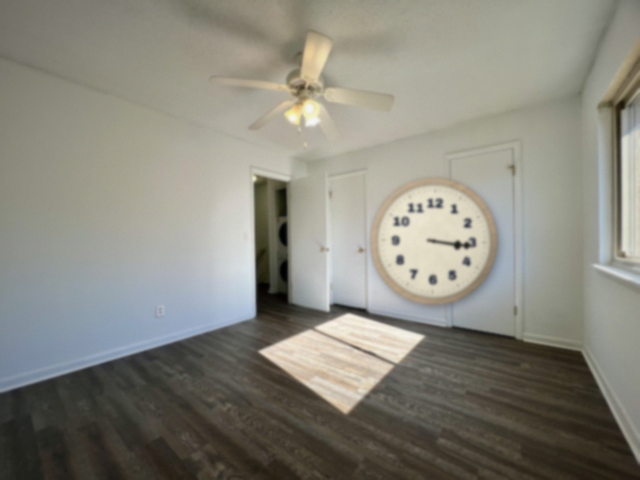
**3:16**
